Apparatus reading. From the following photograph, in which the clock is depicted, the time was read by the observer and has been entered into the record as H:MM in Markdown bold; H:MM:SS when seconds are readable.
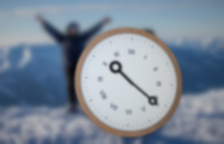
**10:21**
